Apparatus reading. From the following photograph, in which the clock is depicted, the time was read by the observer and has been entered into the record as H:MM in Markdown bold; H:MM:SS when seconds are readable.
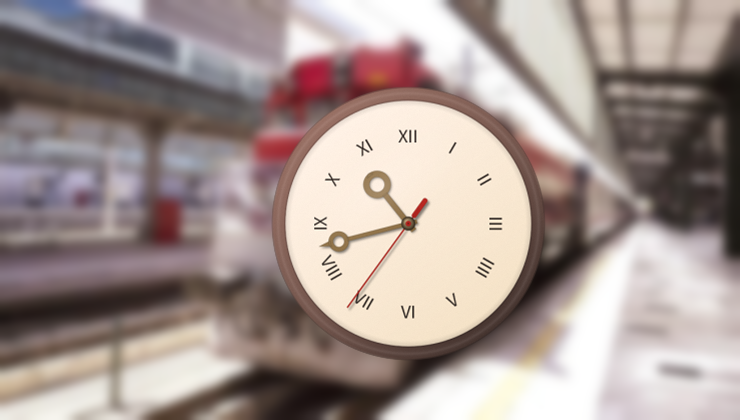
**10:42:36**
